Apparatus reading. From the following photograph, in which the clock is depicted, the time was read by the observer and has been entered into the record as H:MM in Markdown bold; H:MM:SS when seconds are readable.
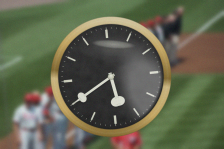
**5:40**
